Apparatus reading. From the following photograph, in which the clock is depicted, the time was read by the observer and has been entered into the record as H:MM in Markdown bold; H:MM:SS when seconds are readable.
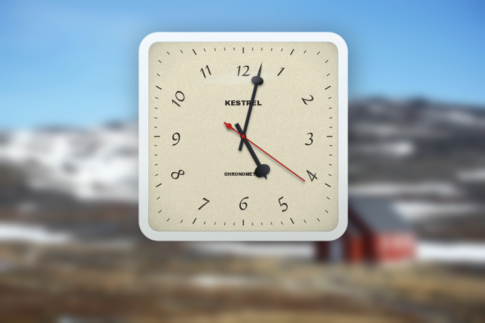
**5:02:21**
